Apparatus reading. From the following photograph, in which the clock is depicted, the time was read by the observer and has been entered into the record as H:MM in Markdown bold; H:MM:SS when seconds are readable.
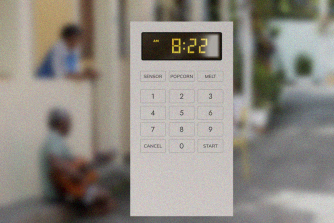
**8:22**
